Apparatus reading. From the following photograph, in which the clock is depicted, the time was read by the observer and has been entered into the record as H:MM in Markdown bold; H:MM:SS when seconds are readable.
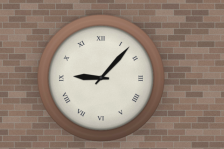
**9:07**
